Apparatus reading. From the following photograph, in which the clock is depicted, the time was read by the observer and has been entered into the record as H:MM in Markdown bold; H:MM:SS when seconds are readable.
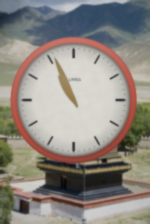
**10:56**
